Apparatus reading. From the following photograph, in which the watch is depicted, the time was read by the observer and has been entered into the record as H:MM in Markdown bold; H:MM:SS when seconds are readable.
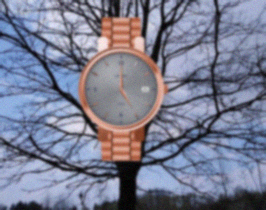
**5:00**
